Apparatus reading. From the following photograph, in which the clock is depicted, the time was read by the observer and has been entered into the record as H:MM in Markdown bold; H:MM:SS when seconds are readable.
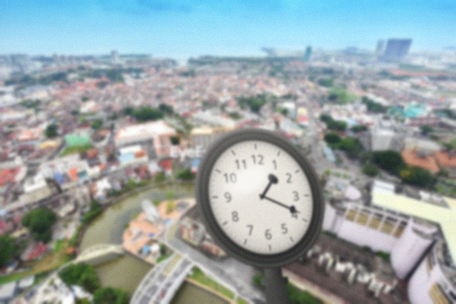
**1:19**
